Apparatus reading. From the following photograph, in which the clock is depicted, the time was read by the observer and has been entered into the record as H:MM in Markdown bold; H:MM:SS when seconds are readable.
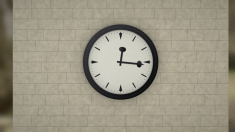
**12:16**
